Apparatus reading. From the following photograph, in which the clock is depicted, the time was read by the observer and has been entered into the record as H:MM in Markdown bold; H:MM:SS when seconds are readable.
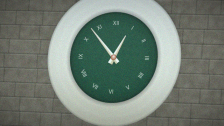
**12:53**
